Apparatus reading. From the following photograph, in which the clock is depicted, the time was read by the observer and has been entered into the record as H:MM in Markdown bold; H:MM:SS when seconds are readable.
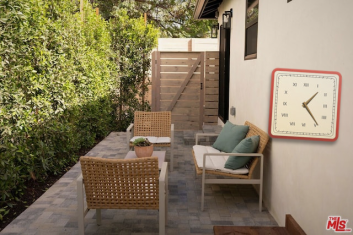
**1:24**
